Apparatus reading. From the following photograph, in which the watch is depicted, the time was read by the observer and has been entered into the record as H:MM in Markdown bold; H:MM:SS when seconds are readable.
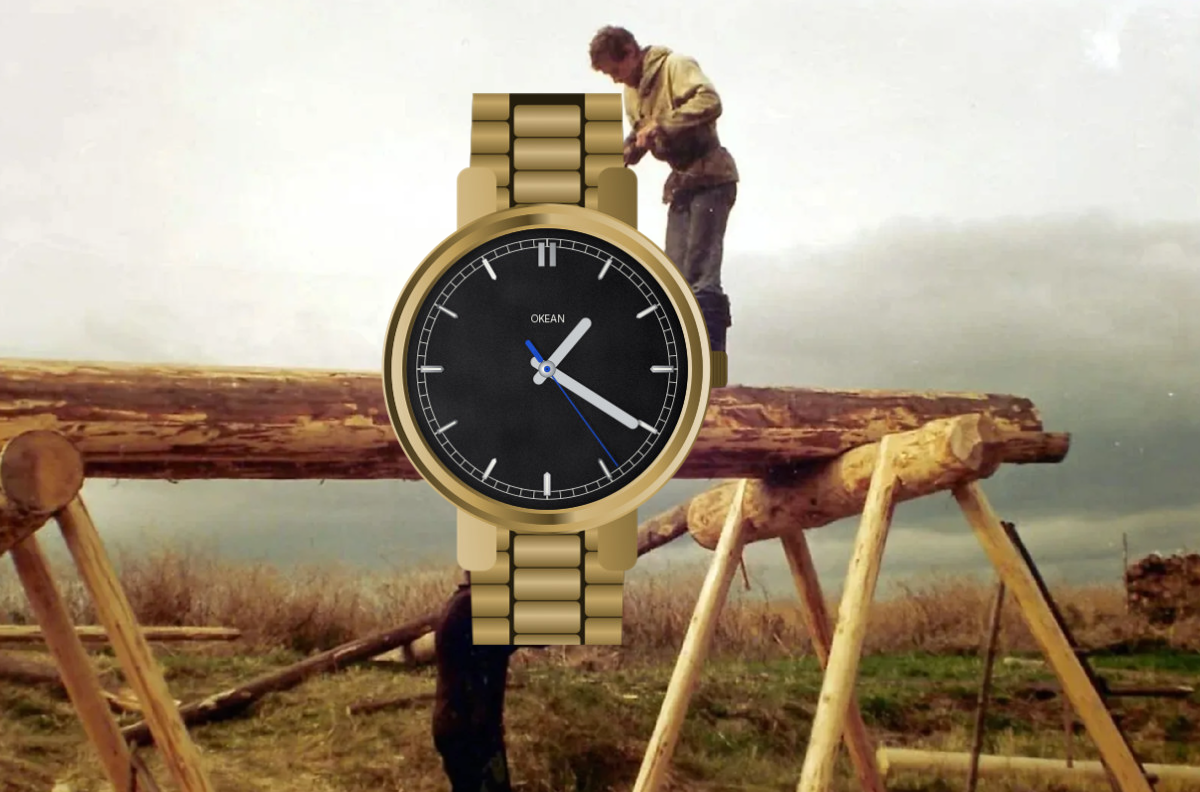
**1:20:24**
